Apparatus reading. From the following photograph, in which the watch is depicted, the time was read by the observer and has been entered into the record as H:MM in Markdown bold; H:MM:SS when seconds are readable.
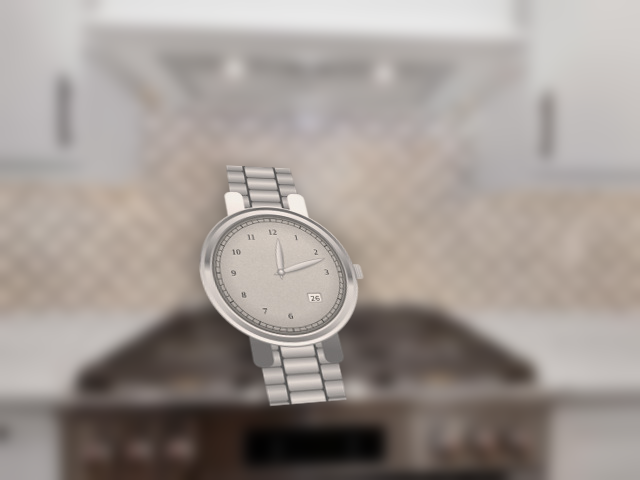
**12:12**
